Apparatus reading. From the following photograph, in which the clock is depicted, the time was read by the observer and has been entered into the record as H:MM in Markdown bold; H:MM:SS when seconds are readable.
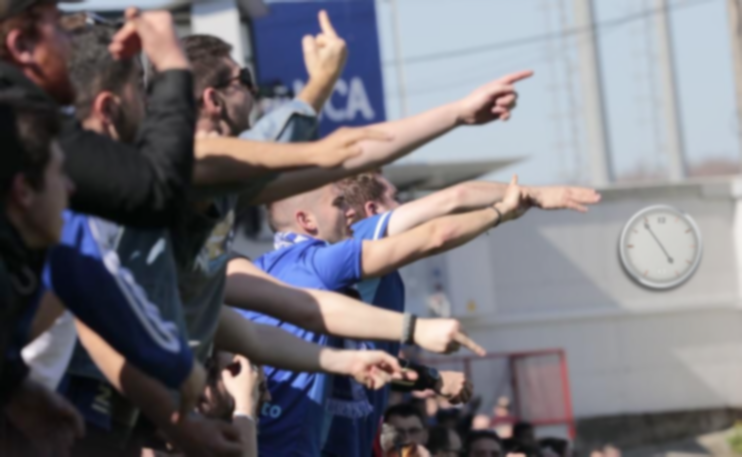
**4:54**
